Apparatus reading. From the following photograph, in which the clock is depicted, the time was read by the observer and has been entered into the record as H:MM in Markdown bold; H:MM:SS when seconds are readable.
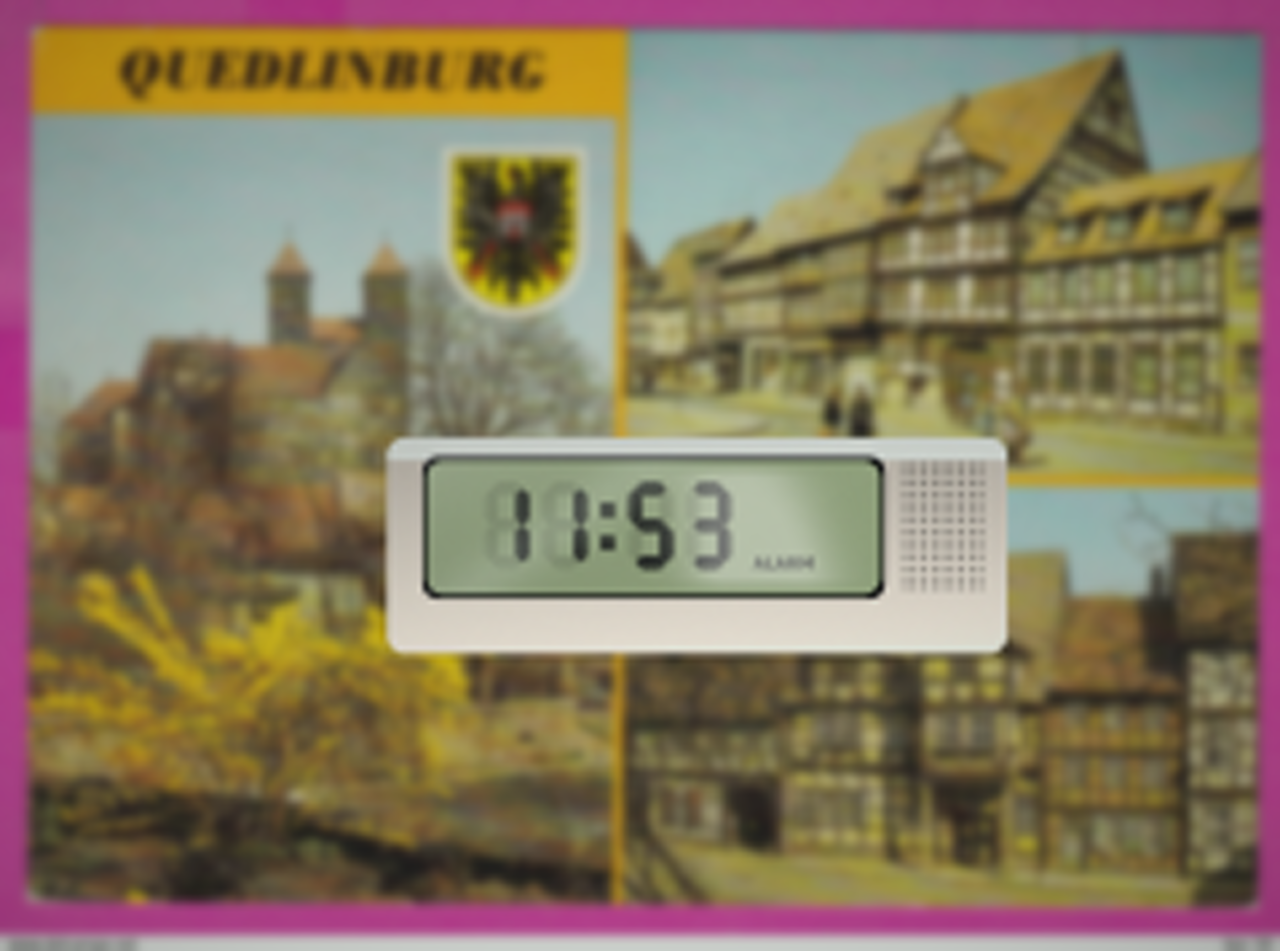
**11:53**
